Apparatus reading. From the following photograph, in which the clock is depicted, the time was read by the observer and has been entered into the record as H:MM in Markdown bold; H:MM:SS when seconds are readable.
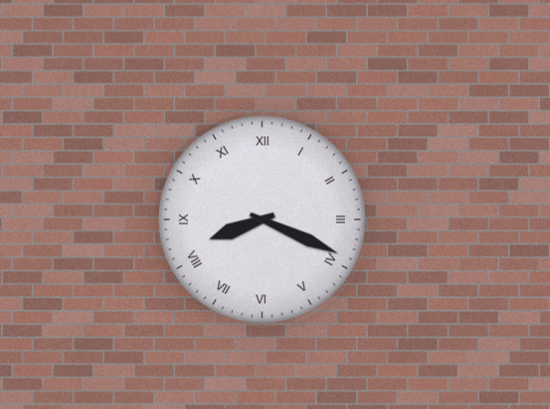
**8:19**
